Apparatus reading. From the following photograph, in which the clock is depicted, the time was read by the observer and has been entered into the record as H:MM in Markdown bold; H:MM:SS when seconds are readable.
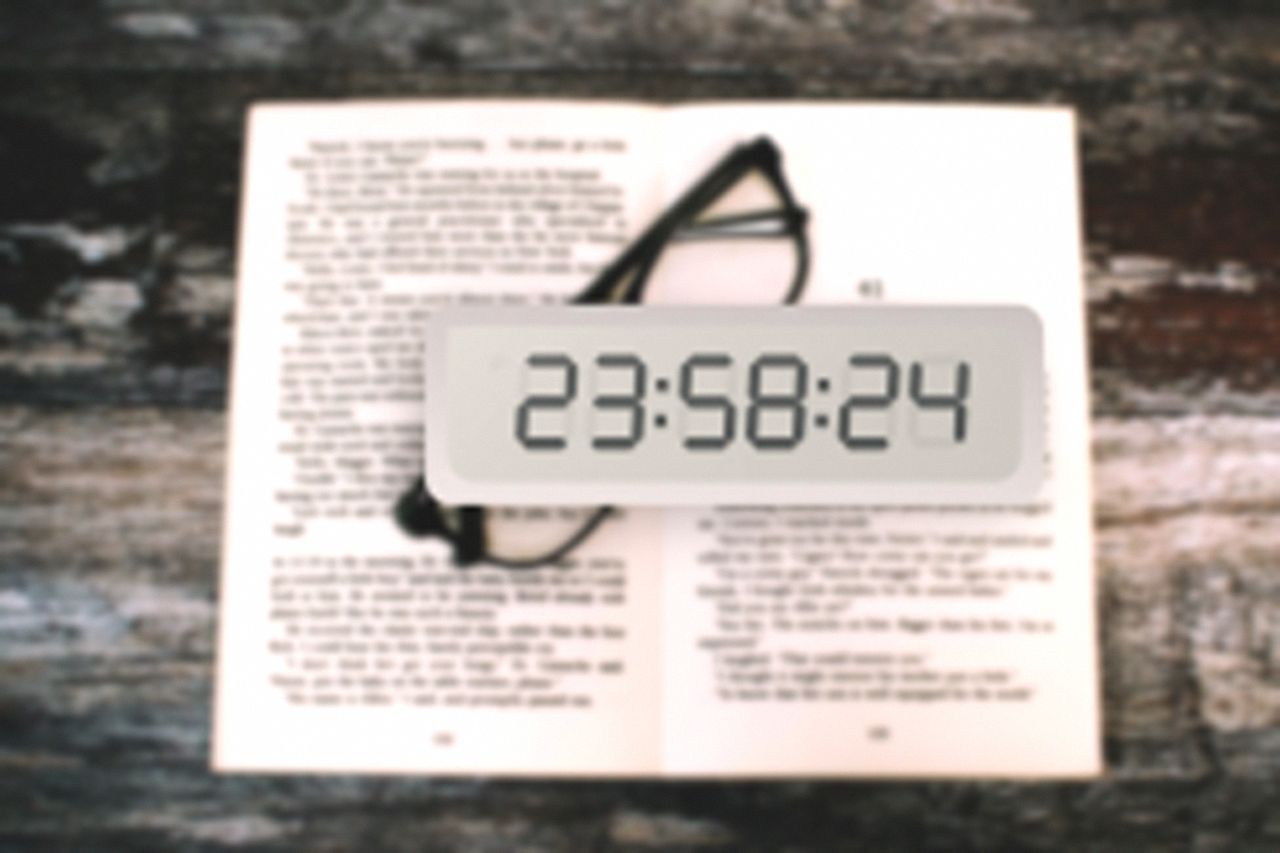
**23:58:24**
